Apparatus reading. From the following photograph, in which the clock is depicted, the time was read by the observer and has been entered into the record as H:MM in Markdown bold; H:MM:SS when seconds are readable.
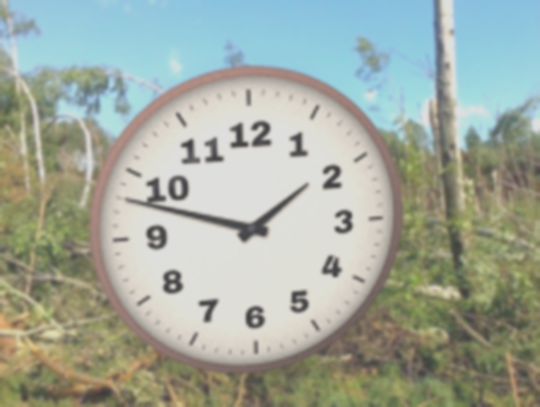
**1:48**
